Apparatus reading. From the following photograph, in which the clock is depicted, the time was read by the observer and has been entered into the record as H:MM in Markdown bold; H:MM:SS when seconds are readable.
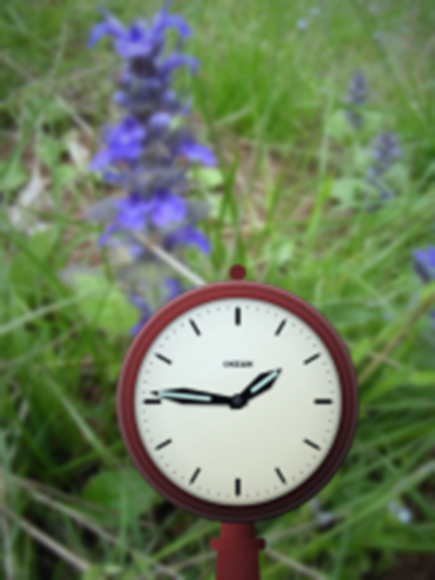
**1:46**
